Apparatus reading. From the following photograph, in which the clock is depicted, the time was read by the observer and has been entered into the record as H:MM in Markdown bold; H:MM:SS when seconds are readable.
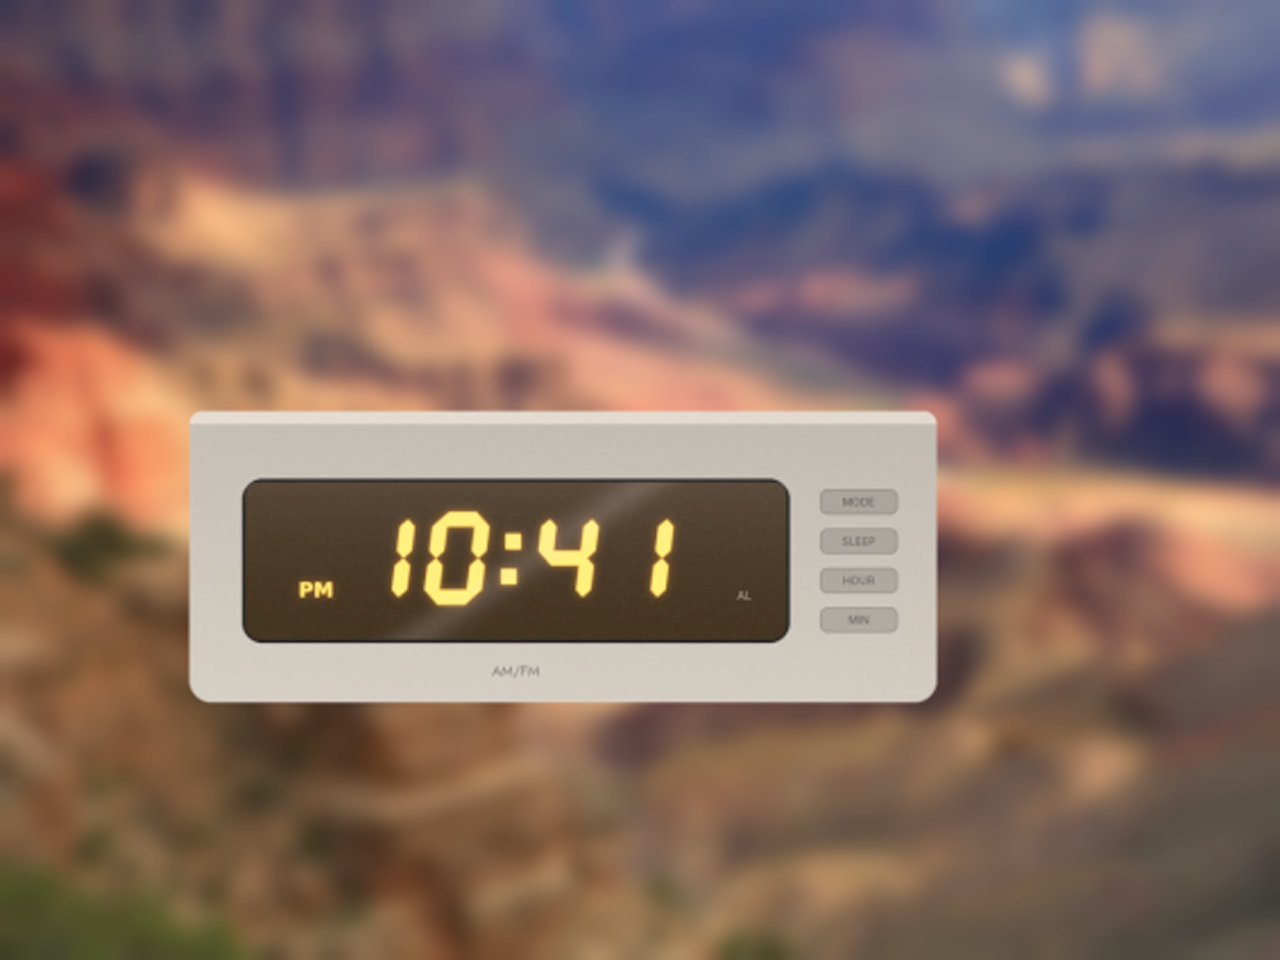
**10:41**
